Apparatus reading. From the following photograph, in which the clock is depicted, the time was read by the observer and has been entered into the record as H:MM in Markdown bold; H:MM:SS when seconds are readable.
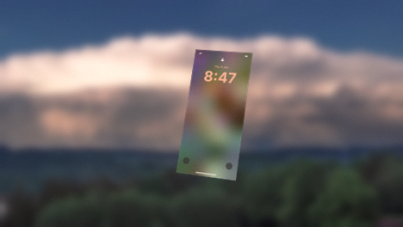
**8:47**
